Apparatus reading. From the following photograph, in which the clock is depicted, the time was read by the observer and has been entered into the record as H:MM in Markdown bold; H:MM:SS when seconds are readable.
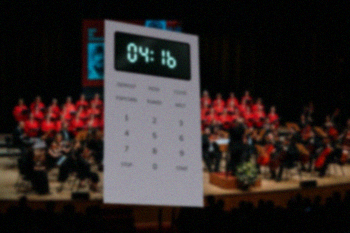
**4:16**
